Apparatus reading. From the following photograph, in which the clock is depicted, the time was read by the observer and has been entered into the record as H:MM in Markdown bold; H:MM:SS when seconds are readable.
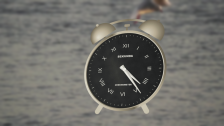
**4:24**
